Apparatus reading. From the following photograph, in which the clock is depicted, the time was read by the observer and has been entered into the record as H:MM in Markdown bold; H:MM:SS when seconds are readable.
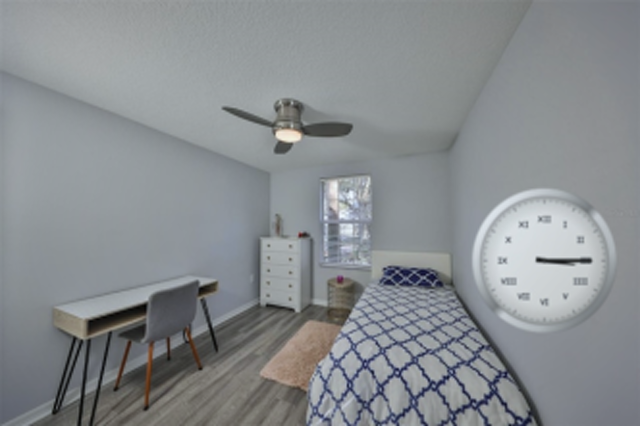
**3:15**
